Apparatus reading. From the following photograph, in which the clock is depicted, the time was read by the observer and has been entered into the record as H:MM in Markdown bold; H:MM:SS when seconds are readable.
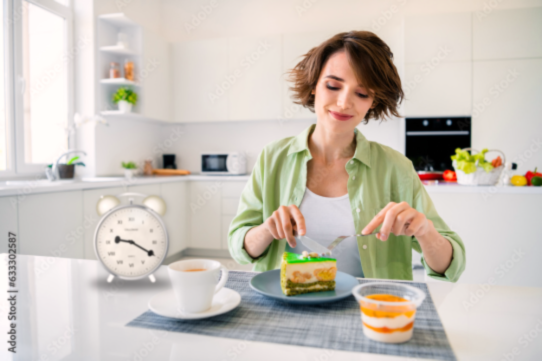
**9:20**
